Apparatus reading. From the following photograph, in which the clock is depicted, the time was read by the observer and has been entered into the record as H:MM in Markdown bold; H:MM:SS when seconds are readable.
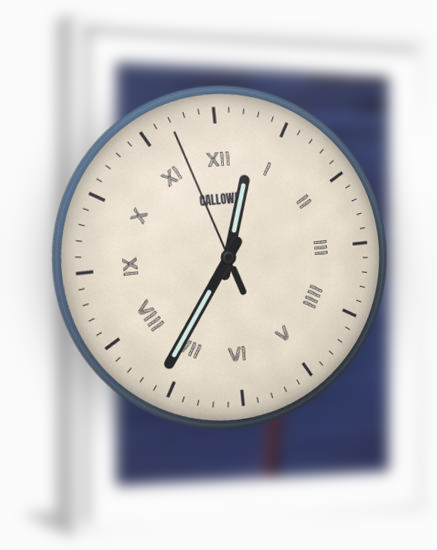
**12:35:57**
